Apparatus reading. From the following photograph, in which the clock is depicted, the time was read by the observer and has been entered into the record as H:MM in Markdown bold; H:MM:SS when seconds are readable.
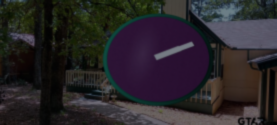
**2:11**
